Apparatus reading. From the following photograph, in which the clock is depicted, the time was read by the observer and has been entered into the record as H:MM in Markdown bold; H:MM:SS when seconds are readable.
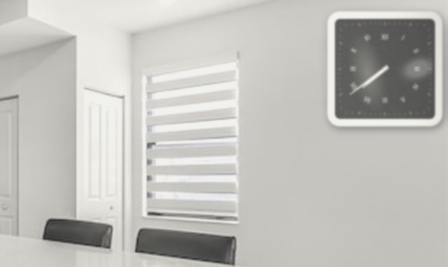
**7:39**
